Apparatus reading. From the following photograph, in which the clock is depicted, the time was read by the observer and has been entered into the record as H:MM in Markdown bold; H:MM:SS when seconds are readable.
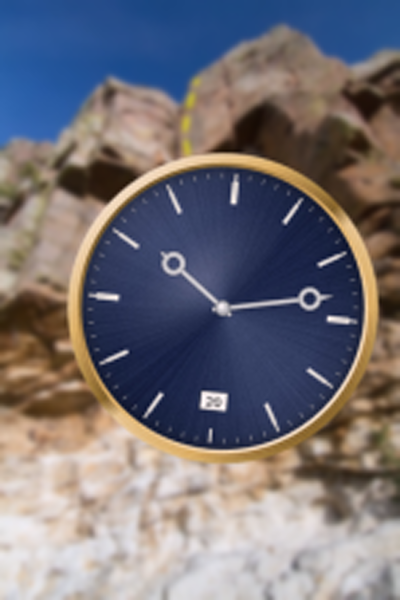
**10:13**
